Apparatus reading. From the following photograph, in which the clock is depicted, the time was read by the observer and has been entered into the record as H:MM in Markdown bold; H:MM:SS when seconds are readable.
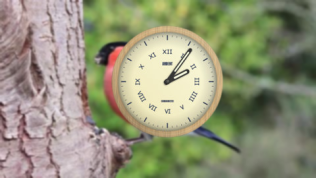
**2:06**
